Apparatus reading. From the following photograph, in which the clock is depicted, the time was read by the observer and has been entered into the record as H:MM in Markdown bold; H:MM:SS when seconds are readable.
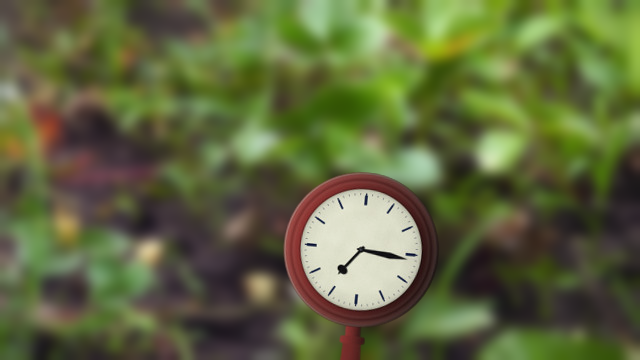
**7:16**
